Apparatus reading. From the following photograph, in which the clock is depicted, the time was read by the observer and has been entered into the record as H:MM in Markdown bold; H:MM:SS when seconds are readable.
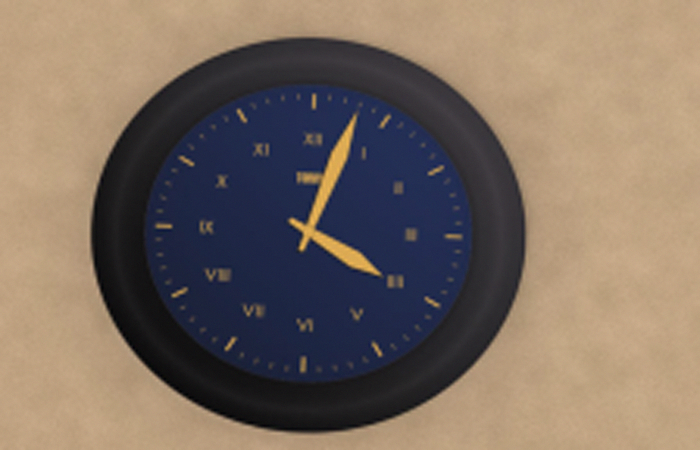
**4:03**
